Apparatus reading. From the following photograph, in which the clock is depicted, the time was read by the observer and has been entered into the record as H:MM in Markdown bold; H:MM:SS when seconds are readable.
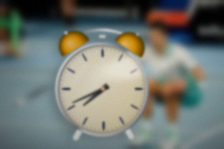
**7:41**
